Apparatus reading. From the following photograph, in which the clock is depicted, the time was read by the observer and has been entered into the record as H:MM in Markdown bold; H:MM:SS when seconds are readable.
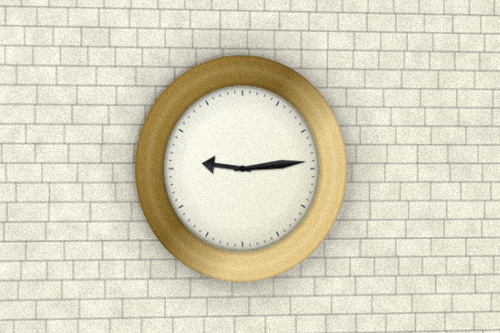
**9:14**
